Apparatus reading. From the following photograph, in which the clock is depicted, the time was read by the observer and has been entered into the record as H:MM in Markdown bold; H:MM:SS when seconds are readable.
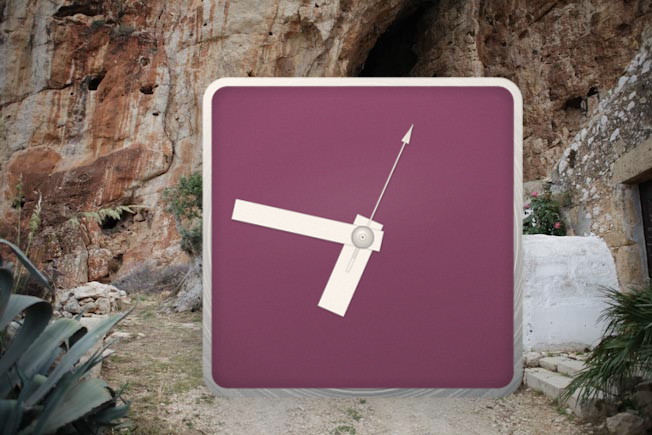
**6:47:04**
